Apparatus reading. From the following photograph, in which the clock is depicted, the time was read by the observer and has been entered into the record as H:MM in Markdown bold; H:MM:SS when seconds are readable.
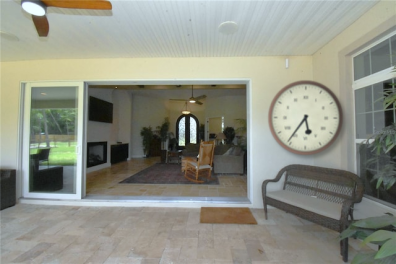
**5:36**
